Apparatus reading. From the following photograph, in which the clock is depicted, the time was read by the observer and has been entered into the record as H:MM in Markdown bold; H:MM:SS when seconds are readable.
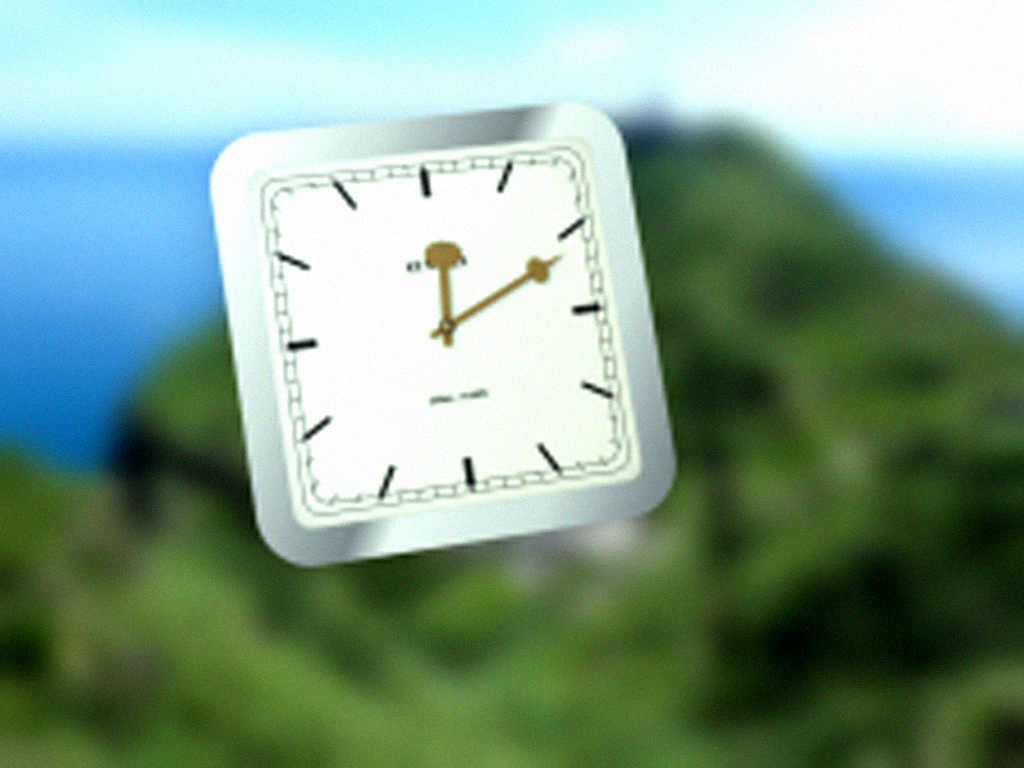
**12:11**
